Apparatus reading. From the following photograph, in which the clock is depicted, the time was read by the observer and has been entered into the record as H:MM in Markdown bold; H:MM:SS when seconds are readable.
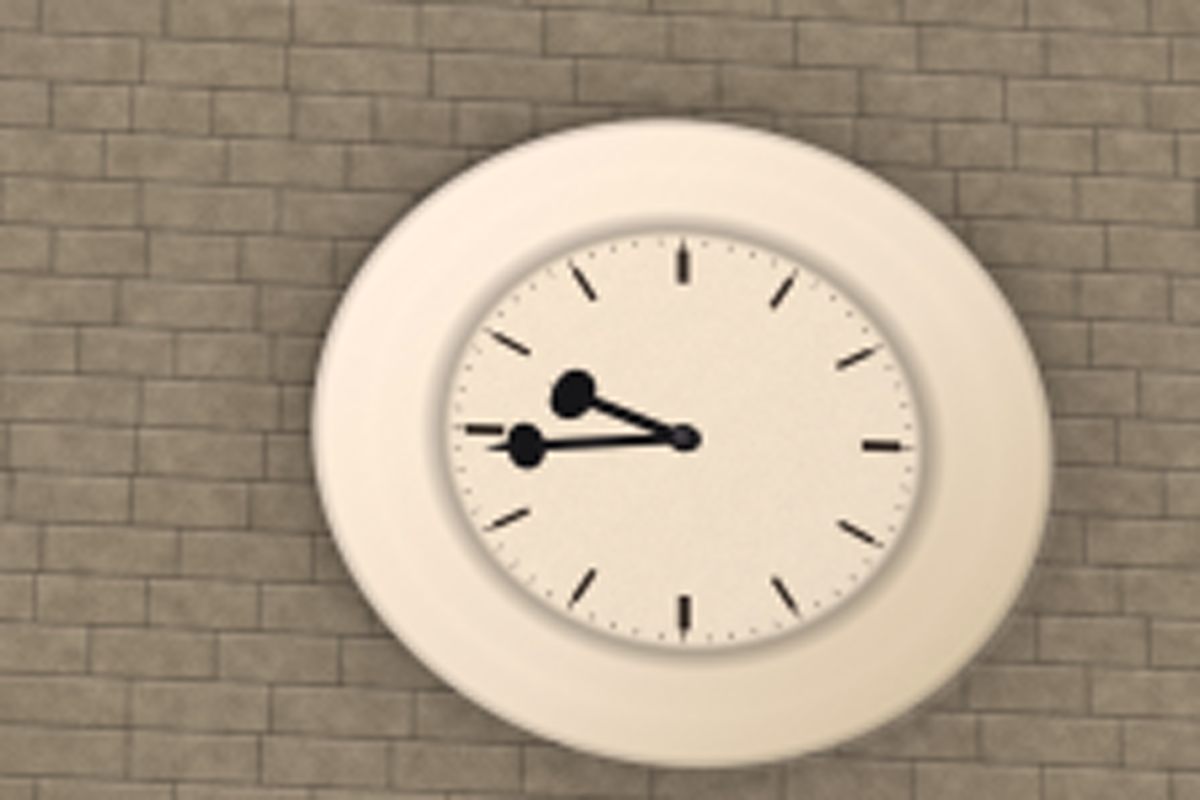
**9:44**
